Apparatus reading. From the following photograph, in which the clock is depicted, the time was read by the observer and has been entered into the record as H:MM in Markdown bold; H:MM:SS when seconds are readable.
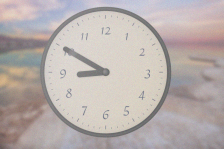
**8:50**
